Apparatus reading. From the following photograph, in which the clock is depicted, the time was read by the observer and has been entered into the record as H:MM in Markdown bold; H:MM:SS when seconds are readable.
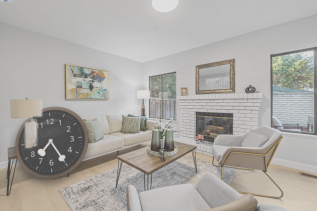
**7:25**
